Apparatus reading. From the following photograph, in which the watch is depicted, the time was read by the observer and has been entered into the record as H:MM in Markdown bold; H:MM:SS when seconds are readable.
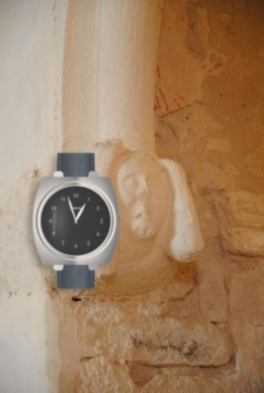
**12:57**
